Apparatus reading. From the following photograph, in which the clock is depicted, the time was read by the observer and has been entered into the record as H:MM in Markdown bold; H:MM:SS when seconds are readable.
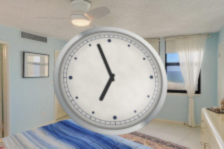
**6:57**
